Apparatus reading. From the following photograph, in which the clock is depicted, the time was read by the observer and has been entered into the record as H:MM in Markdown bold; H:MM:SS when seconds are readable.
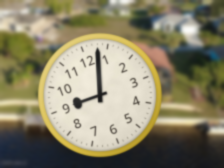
**9:03**
